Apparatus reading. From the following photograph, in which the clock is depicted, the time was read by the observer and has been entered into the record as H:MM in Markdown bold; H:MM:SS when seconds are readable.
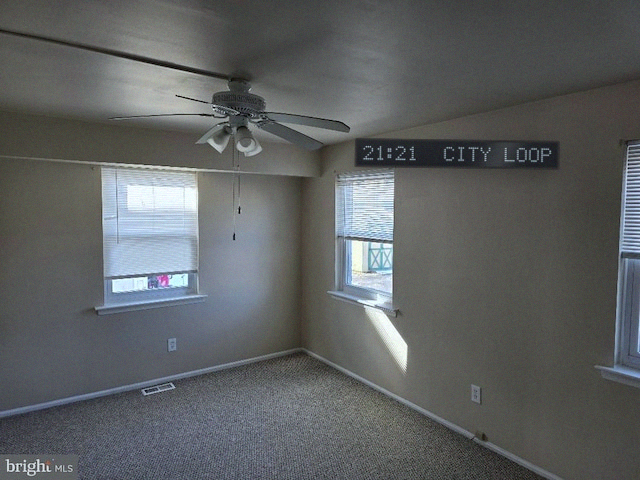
**21:21**
